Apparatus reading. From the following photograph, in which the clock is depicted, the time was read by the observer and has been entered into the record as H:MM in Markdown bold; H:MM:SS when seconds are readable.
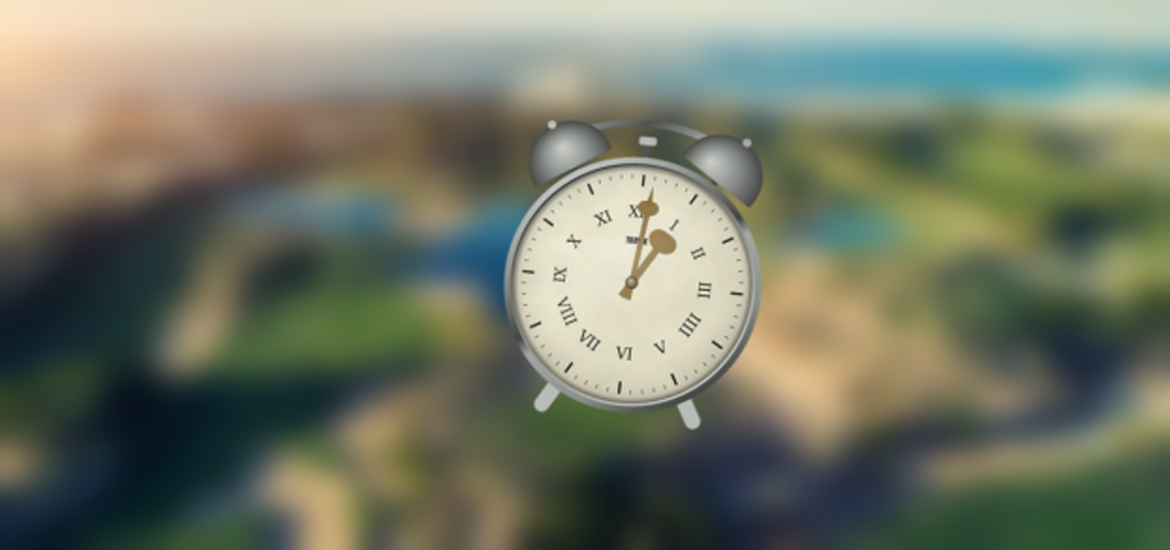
**1:01**
